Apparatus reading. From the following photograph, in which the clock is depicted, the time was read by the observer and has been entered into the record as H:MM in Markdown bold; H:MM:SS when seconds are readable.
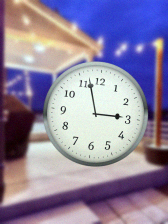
**2:57**
